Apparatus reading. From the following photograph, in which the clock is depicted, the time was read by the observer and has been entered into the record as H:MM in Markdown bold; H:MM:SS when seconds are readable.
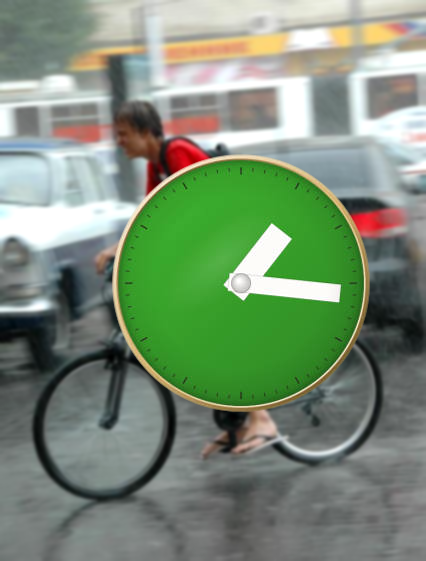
**1:16**
